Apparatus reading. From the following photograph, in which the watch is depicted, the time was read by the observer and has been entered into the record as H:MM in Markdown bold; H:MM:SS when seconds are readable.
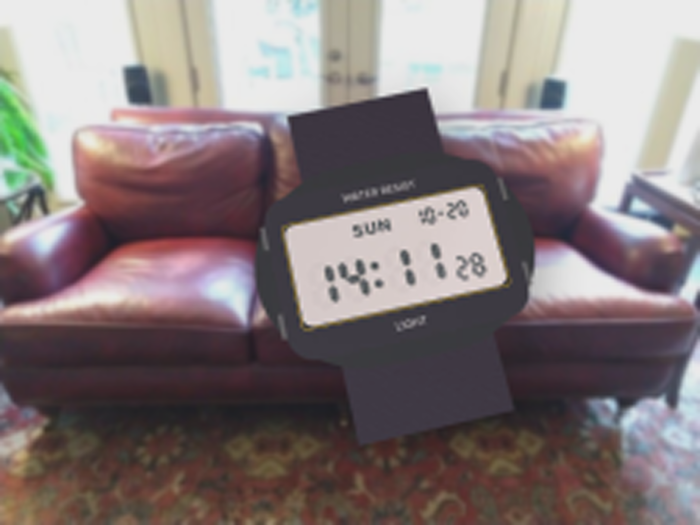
**14:11:28**
